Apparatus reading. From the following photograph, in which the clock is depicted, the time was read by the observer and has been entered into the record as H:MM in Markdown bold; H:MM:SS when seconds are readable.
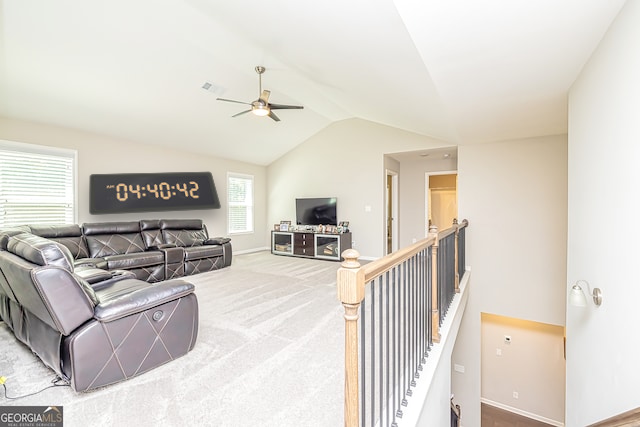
**4:40:42**
